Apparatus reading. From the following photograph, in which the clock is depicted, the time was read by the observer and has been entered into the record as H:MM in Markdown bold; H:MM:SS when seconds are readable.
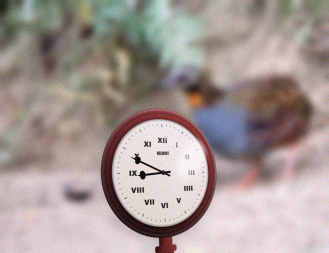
**8:49**
